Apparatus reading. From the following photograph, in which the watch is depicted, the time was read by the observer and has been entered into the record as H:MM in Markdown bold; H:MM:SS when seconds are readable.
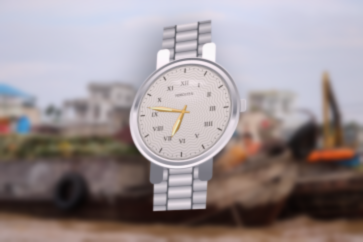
**6:47**
